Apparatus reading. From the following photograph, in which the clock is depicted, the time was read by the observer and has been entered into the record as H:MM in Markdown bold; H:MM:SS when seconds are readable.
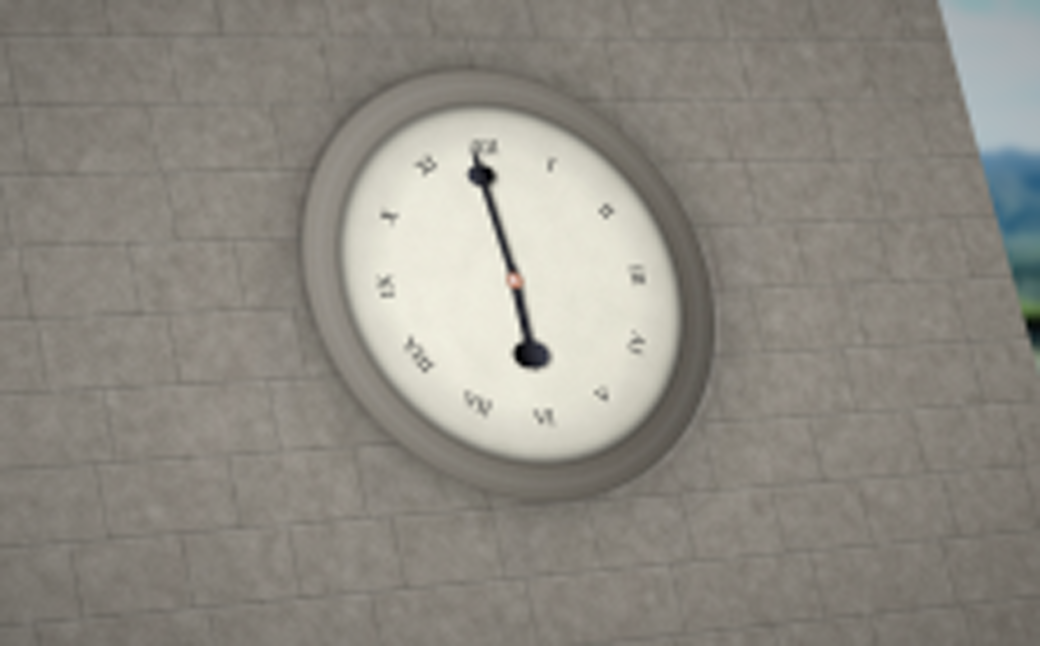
**5:59**
